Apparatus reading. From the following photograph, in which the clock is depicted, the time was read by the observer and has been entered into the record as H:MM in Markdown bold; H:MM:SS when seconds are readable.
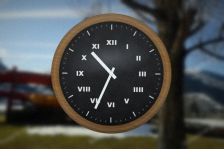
**10:34**
